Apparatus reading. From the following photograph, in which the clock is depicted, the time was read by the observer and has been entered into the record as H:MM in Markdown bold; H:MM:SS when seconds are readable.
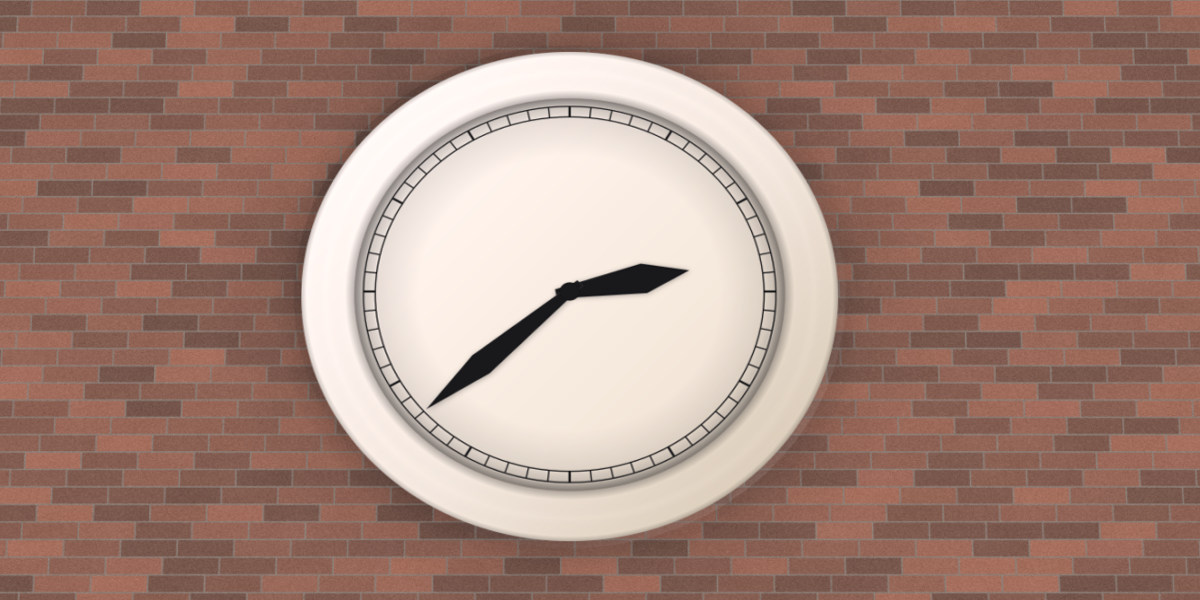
**2:38**
